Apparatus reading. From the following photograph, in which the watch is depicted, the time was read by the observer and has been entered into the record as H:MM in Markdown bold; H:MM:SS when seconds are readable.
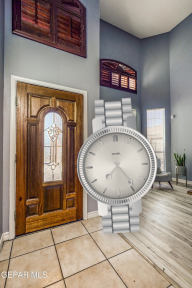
**7:24**
